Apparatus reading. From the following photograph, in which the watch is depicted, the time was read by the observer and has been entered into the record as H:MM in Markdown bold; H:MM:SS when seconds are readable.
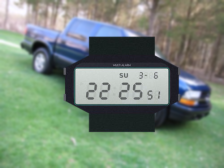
**22:25:51**
